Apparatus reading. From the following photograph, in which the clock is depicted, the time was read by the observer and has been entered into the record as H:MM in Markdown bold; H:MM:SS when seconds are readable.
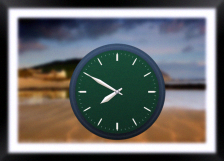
**7:50**
